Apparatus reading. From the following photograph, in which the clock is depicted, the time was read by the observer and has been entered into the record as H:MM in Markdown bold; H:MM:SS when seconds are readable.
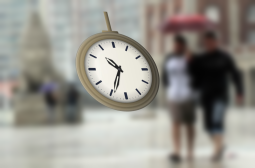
**10:34**
